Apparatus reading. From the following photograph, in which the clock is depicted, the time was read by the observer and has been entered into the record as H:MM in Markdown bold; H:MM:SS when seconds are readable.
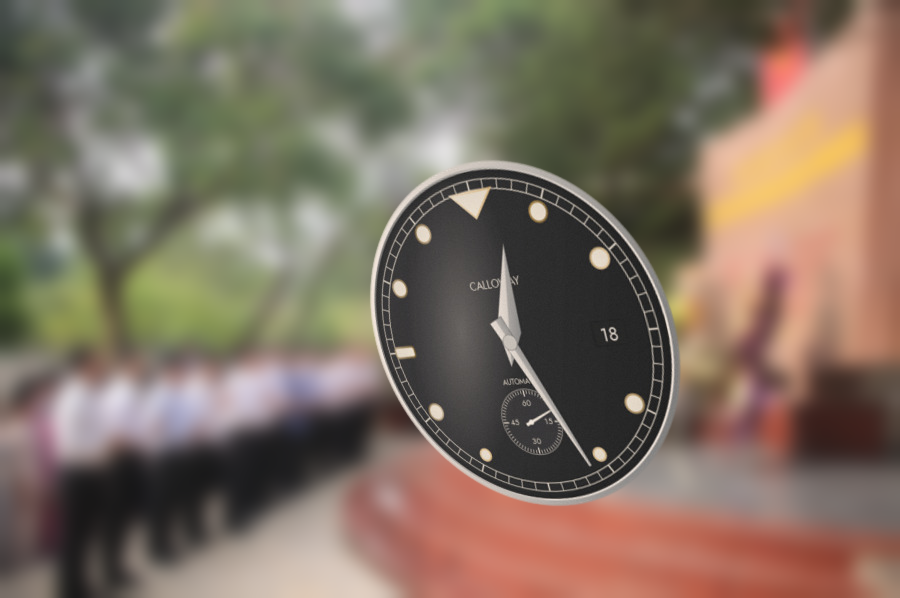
**12:26:11**
